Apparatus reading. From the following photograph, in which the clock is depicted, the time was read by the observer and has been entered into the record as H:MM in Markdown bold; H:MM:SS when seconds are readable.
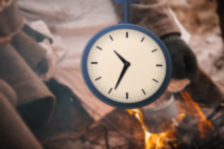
**10:34**
